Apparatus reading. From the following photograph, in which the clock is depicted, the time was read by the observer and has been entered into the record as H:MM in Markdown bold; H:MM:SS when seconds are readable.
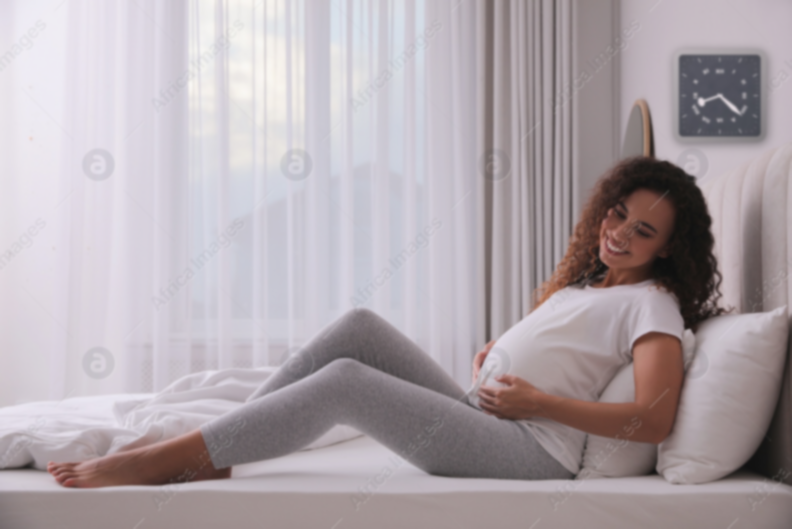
**8:22**
